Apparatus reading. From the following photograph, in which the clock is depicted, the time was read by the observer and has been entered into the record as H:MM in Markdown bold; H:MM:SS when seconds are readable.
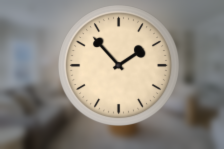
**1:53**
